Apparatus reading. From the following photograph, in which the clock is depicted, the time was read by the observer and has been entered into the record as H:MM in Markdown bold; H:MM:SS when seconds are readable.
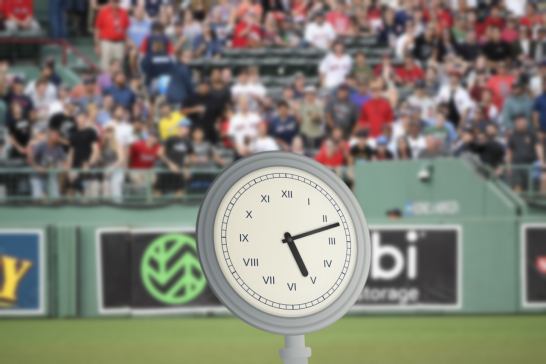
**5:12**
